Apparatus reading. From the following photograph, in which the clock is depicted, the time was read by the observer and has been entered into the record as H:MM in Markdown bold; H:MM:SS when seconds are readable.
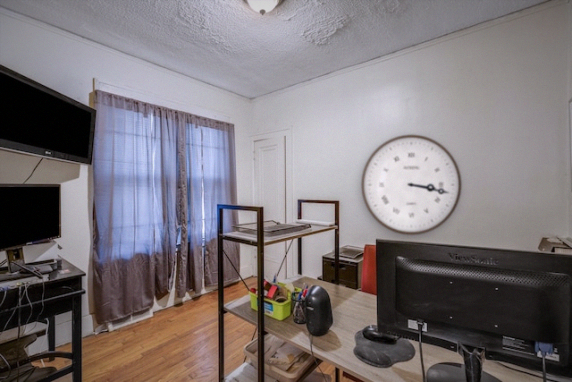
**3:17**
